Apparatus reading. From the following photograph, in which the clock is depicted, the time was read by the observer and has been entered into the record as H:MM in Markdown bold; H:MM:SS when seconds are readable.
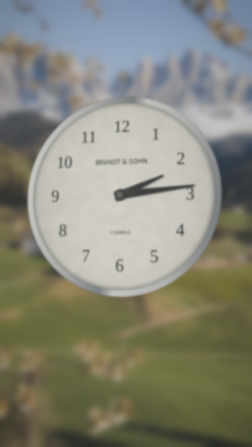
**2:14**
